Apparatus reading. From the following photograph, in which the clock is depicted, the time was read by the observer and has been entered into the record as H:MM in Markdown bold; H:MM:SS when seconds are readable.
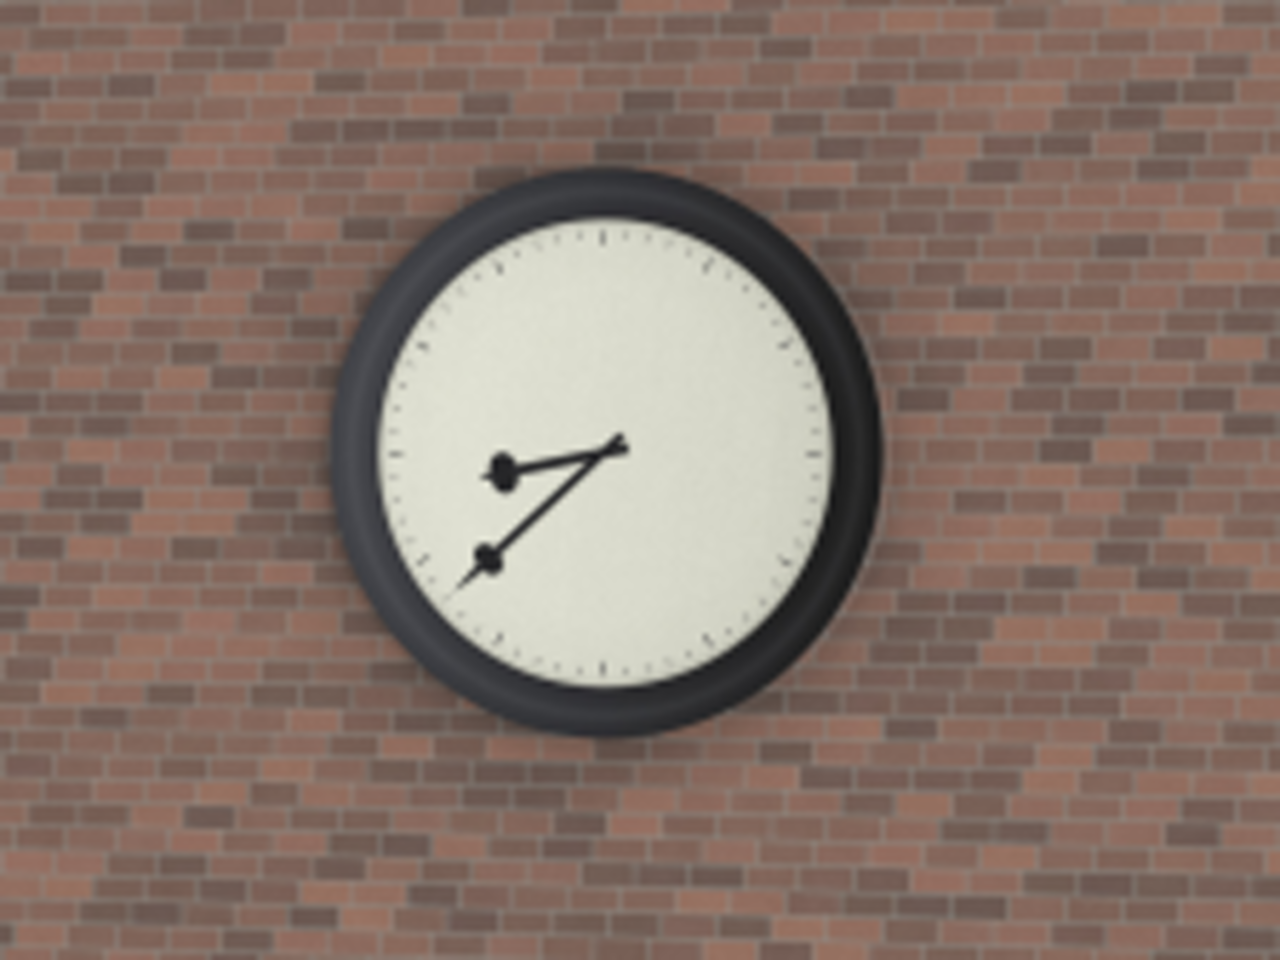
**8:38**
